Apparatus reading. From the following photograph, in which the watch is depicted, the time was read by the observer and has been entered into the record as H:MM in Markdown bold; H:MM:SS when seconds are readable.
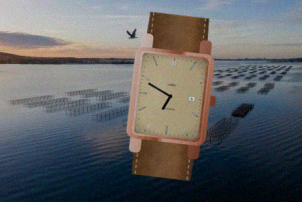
**6:49**
